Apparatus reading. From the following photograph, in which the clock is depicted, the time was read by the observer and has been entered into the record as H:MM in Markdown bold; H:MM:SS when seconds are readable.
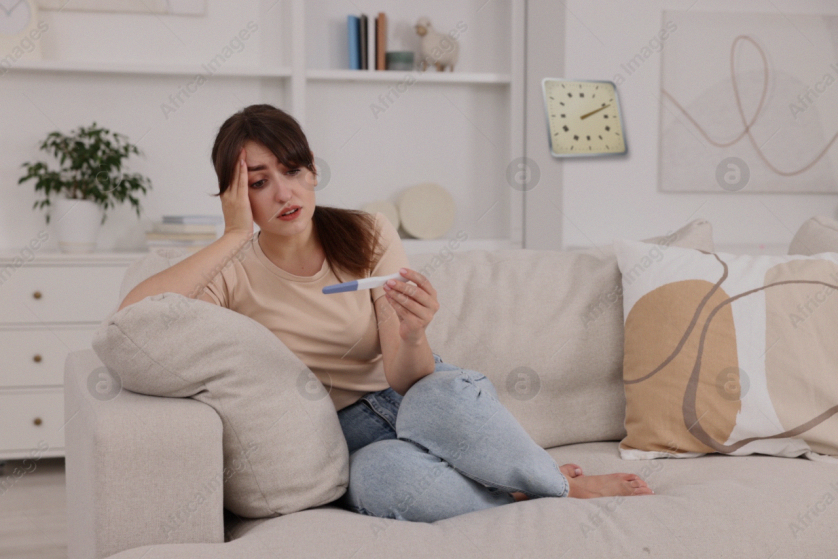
**2:11**
